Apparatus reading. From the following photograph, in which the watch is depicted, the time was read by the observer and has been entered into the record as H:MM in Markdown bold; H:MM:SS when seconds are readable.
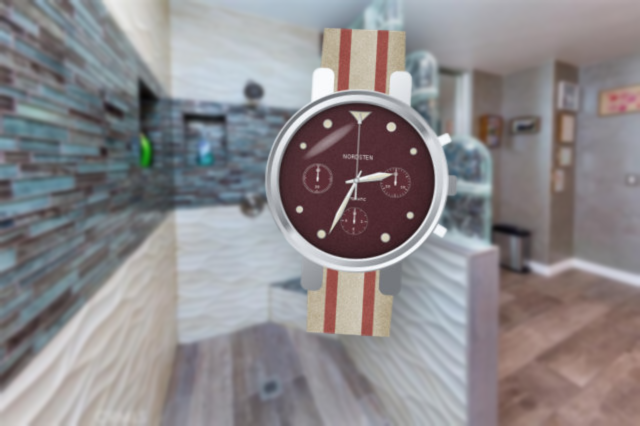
**2:34**
